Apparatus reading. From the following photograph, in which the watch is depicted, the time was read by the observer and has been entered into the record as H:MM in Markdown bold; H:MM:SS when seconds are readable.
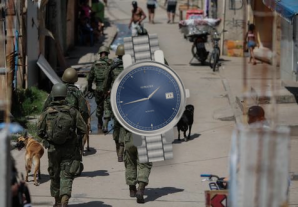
**1:44**
